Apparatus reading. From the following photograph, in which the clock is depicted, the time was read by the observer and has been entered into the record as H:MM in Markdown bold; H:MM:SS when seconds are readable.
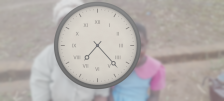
**7:23**
